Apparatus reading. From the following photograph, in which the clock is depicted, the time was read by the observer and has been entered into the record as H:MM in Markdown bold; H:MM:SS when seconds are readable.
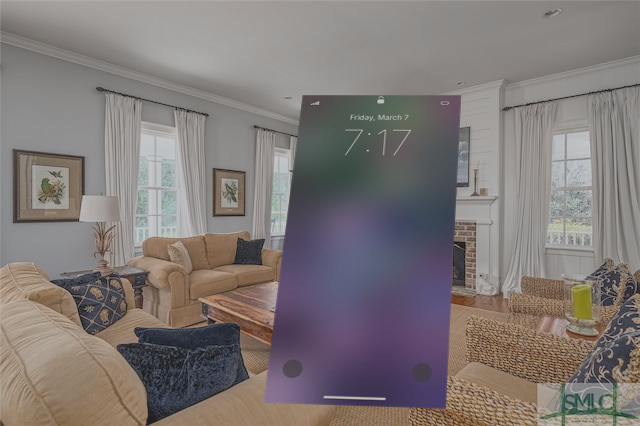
**7:17**
